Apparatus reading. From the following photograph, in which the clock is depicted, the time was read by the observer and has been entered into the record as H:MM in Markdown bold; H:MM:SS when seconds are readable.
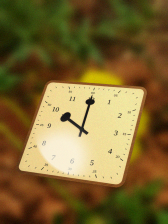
**10:00**
